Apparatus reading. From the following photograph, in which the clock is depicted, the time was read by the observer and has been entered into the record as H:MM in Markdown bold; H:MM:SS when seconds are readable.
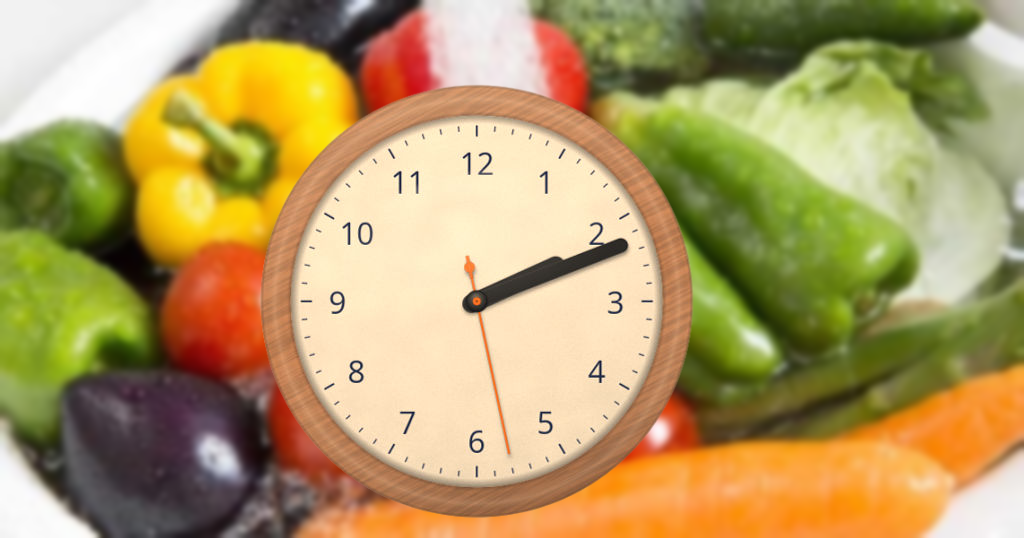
**2:11:28**
